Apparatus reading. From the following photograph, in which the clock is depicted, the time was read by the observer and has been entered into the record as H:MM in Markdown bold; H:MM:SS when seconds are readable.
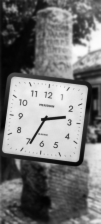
**2:34**
